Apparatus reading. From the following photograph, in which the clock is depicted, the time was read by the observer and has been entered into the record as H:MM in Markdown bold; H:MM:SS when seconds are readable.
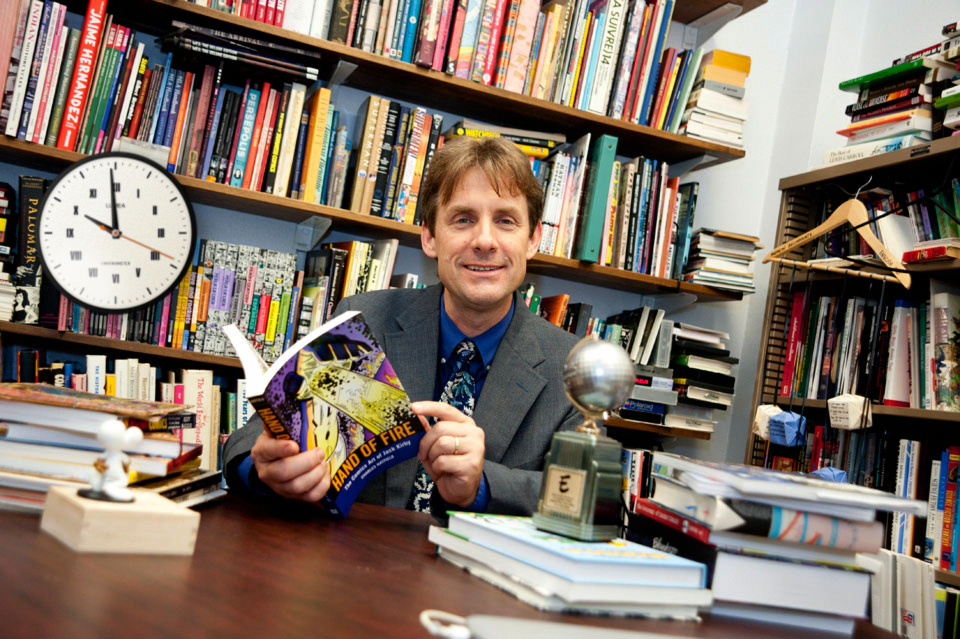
**9:59:19**
